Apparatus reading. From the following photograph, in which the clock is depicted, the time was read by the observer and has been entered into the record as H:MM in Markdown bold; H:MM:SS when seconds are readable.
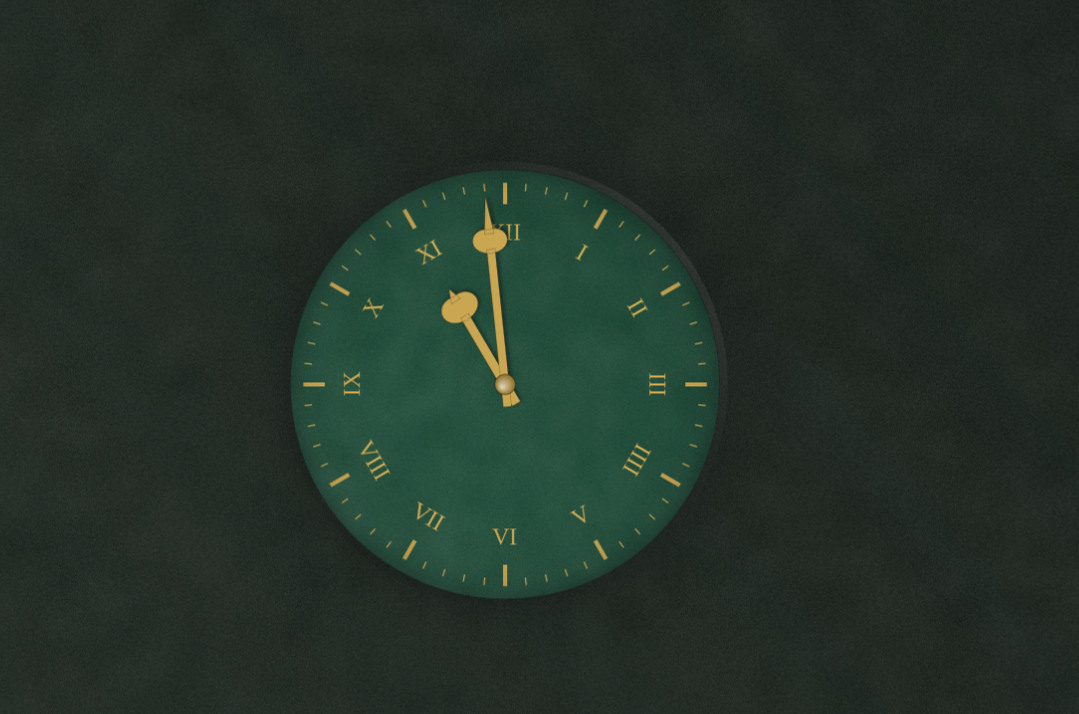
**10:59**
